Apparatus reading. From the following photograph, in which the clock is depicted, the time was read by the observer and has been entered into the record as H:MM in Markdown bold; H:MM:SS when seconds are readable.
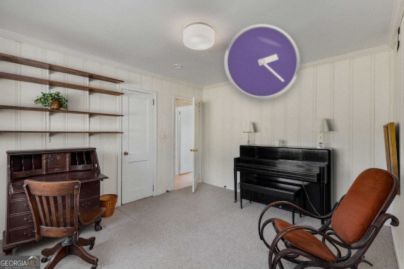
**2:22**
